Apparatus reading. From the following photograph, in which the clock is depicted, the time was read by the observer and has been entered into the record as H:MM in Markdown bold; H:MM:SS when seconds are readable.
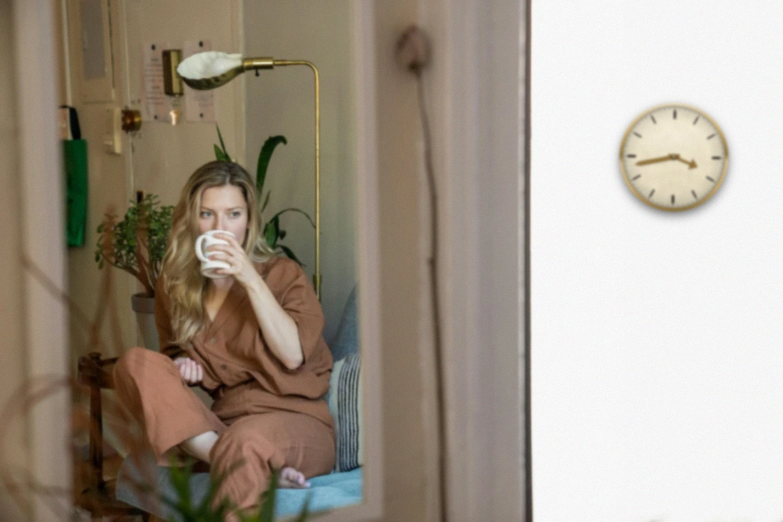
**3:43**
